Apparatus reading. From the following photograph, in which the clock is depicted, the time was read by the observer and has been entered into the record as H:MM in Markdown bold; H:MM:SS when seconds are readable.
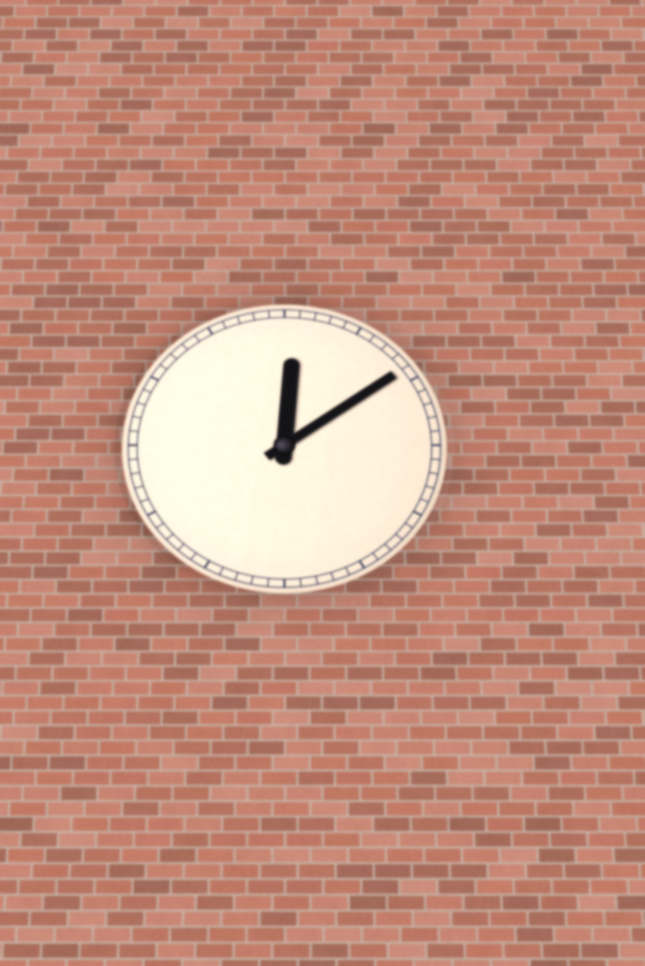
**12:09**
